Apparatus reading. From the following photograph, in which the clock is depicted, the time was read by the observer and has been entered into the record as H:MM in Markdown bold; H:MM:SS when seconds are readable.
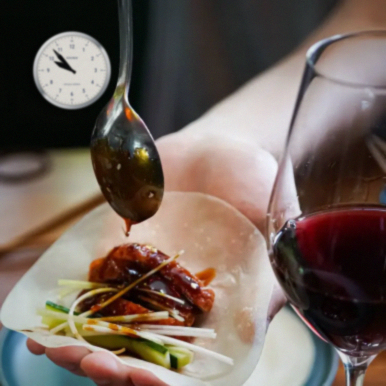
**9:53**
